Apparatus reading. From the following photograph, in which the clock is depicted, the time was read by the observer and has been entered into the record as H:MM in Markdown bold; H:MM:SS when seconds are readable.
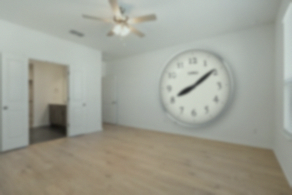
**8:09**
